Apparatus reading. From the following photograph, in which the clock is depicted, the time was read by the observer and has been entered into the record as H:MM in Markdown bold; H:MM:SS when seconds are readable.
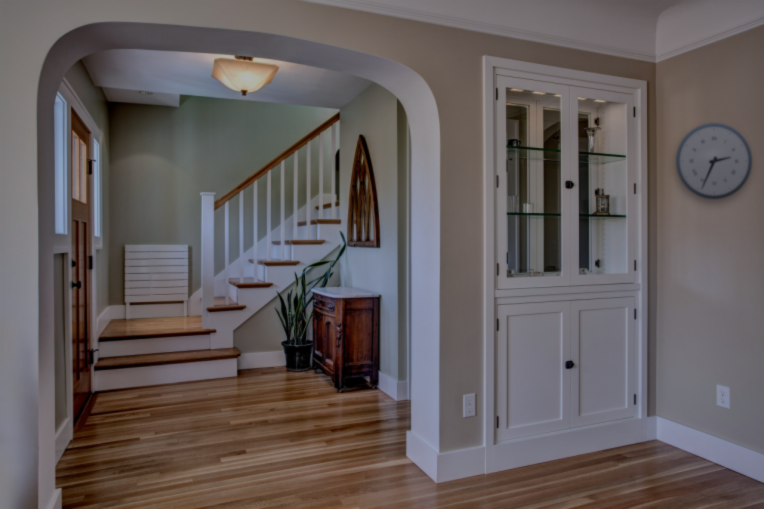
**2:34**
